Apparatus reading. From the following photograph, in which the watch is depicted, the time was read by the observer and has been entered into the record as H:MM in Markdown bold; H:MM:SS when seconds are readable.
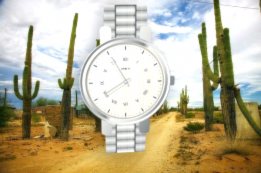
**7:55**
